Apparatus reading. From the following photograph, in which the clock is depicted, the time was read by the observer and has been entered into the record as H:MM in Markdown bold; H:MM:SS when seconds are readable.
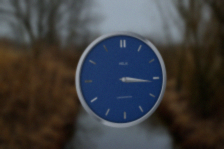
**3:16**
